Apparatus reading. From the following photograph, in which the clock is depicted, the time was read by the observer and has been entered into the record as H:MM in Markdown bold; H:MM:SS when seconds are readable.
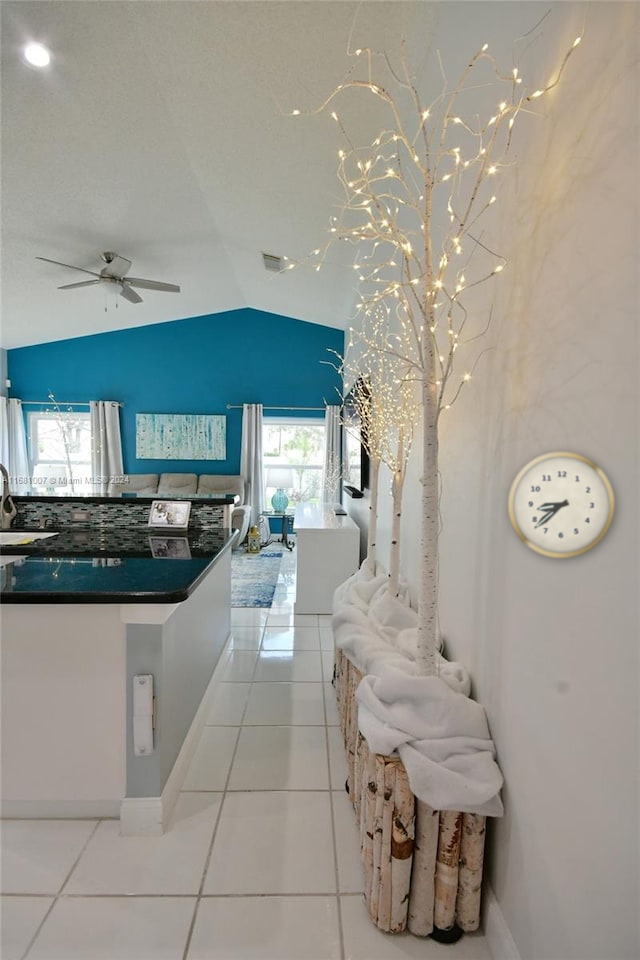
**8:38**
